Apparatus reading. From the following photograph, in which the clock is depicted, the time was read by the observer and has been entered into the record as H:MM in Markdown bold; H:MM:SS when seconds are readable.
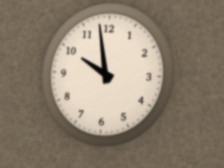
**9:58**
